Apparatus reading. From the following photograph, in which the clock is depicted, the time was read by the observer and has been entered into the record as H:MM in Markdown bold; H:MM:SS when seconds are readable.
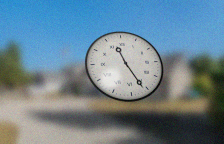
**11:26**
